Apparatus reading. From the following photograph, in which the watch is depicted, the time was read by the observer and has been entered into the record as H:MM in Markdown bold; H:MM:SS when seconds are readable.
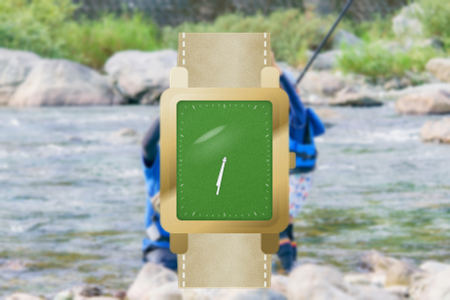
**6:32**
